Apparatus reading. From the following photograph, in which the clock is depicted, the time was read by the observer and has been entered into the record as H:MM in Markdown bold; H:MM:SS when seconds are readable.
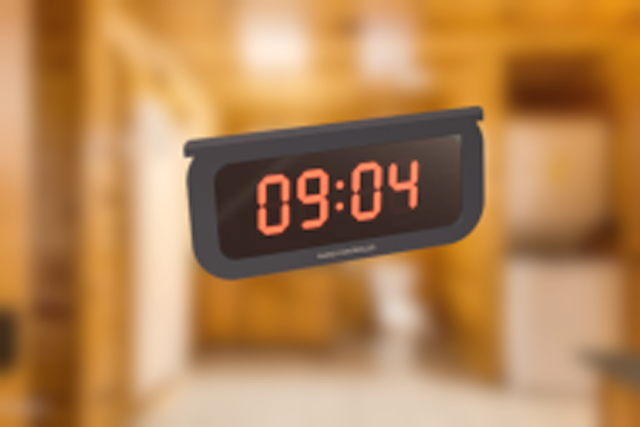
**9:04**
